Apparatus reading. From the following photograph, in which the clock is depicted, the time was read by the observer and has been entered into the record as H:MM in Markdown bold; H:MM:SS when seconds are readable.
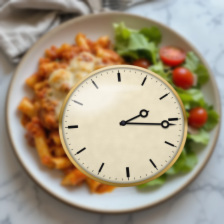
**2:16**
